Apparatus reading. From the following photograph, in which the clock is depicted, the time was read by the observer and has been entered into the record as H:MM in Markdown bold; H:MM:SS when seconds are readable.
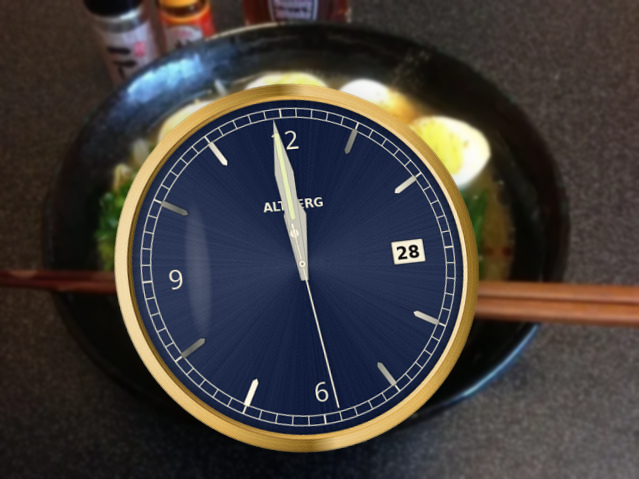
**11:59:29**
